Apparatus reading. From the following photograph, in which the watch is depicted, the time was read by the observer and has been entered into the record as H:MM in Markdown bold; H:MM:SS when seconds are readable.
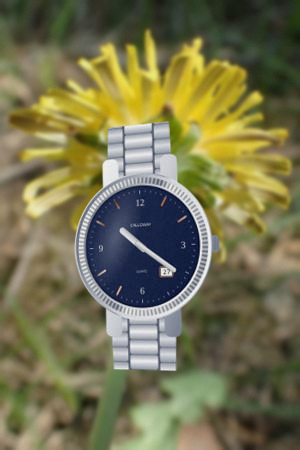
**10:21**
